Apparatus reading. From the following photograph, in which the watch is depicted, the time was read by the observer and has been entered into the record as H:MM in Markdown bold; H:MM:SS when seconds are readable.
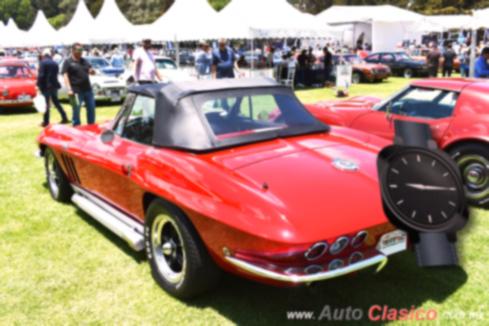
**9:15**
